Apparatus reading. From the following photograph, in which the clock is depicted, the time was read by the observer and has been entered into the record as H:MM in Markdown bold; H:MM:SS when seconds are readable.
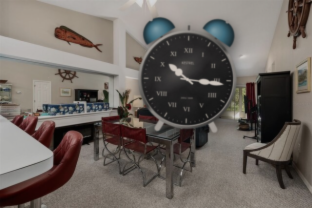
**10:16**
